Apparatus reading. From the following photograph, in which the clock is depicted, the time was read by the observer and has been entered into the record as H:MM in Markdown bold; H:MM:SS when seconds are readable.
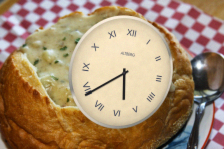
**5:39**
